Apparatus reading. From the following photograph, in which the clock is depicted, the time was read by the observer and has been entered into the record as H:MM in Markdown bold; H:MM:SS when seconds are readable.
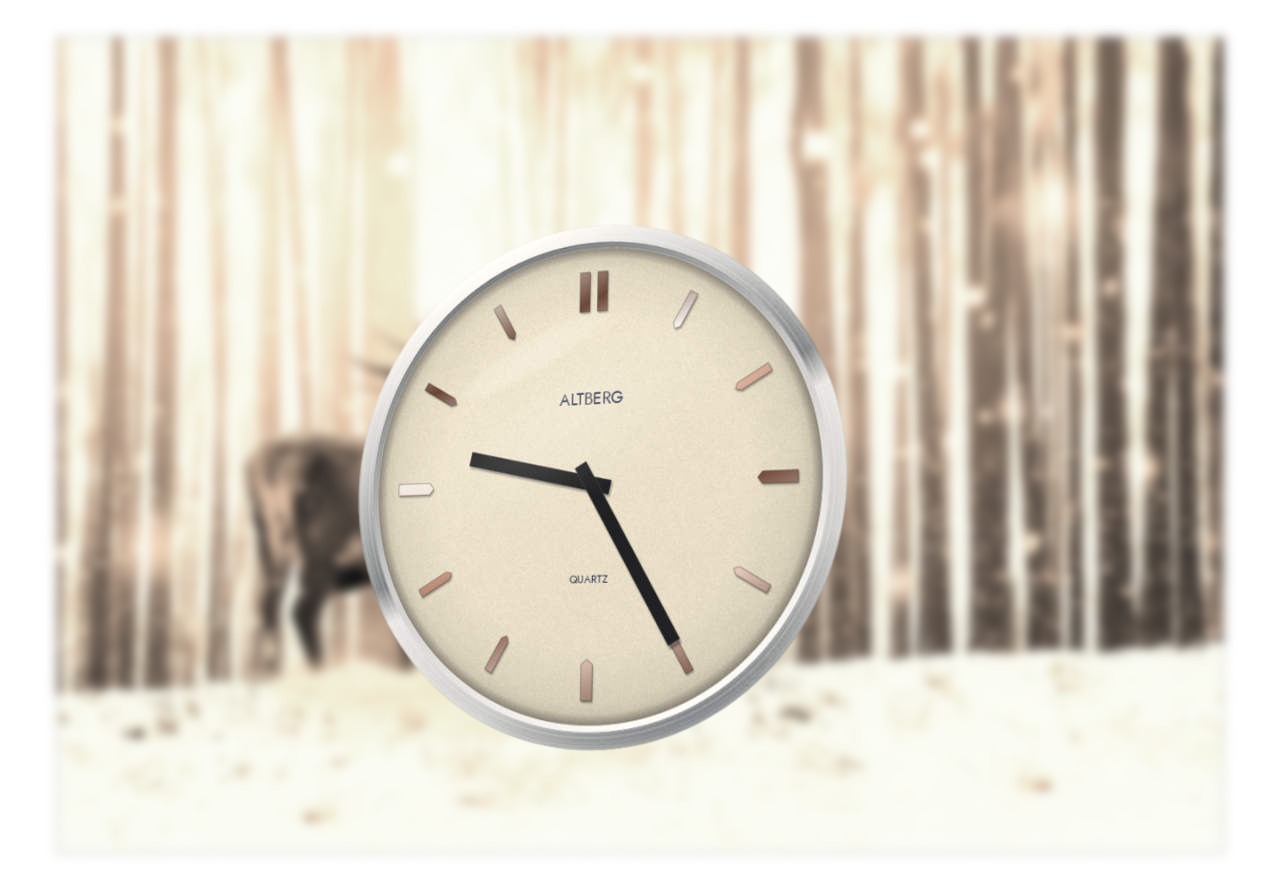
**9:25**
